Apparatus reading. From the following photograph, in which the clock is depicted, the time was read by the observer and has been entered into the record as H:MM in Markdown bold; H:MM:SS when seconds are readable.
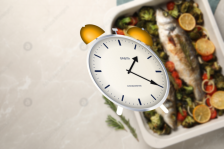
**1:20**
